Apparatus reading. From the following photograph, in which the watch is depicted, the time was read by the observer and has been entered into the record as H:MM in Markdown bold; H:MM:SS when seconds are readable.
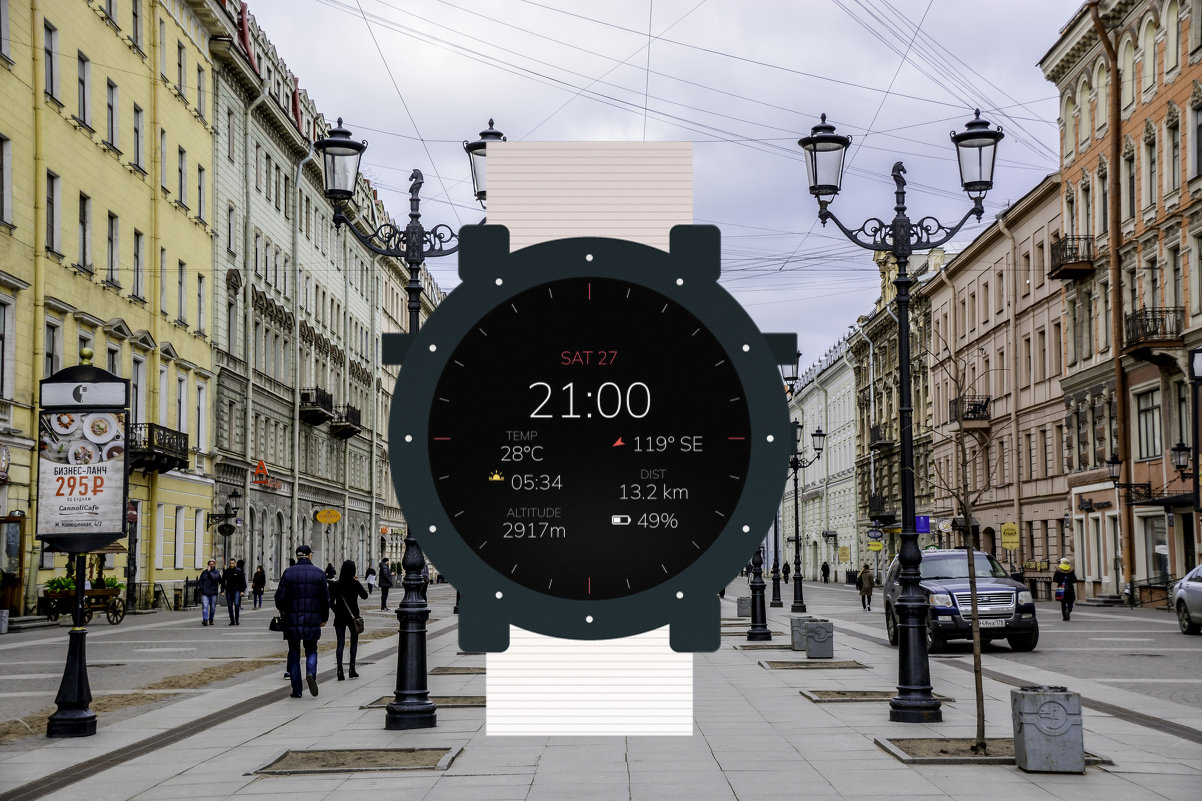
**21:00**
